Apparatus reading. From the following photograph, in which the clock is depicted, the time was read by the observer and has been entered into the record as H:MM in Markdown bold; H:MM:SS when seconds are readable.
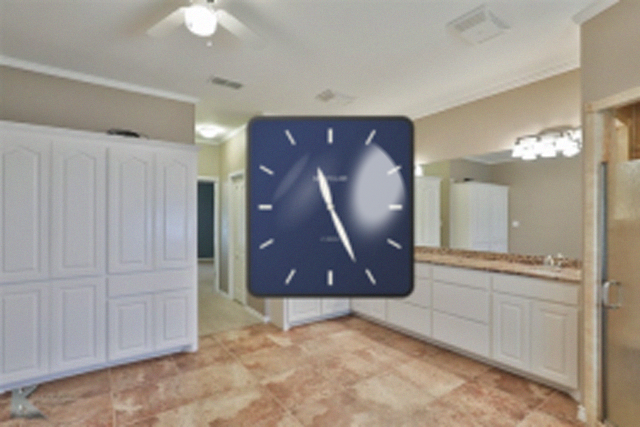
**11:26**
